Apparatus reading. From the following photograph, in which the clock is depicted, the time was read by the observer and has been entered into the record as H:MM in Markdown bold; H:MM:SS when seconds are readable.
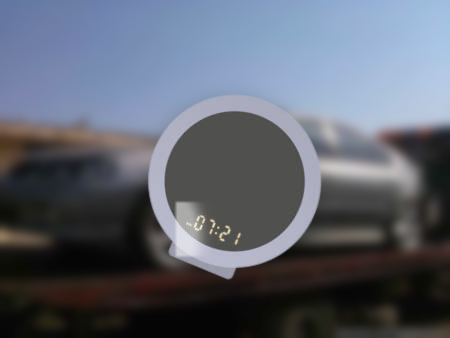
**7:21**
